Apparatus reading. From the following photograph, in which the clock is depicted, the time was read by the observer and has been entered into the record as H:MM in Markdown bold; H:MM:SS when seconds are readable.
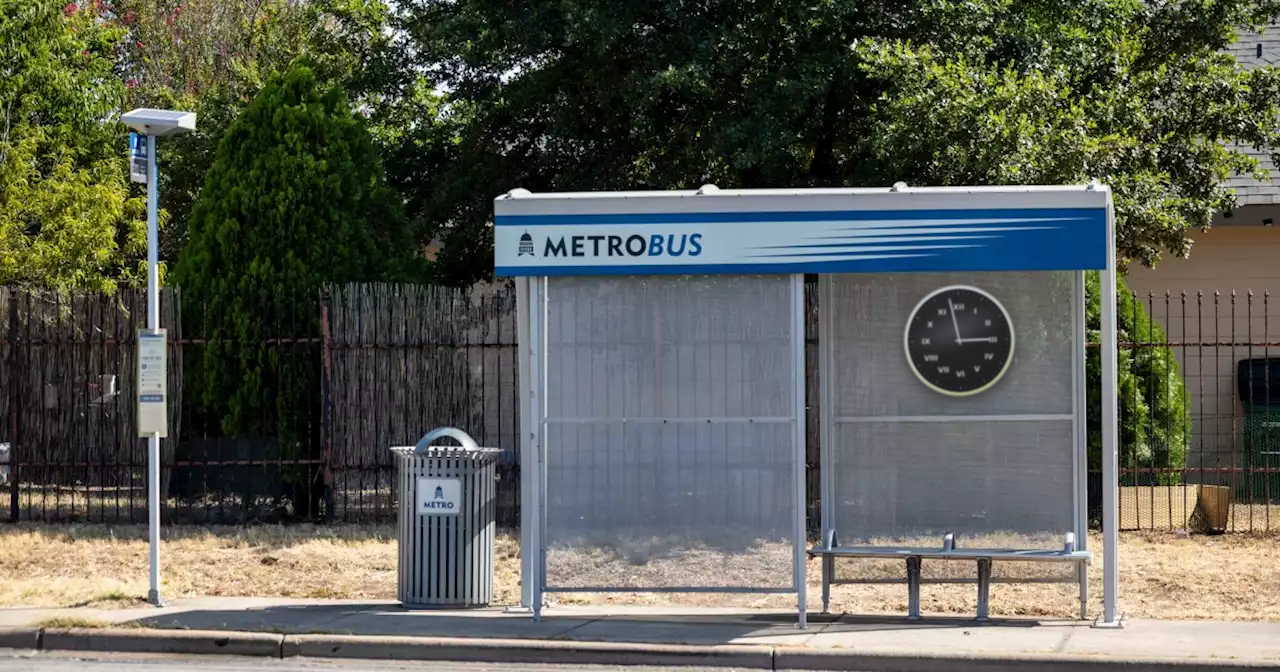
**2:58**
